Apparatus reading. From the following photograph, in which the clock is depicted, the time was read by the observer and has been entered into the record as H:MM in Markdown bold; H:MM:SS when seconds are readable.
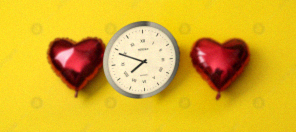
**7:49**
